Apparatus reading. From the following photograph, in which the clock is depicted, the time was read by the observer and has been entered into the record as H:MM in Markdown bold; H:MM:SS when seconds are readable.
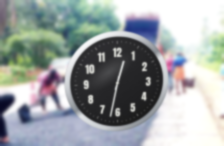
**12:32**
